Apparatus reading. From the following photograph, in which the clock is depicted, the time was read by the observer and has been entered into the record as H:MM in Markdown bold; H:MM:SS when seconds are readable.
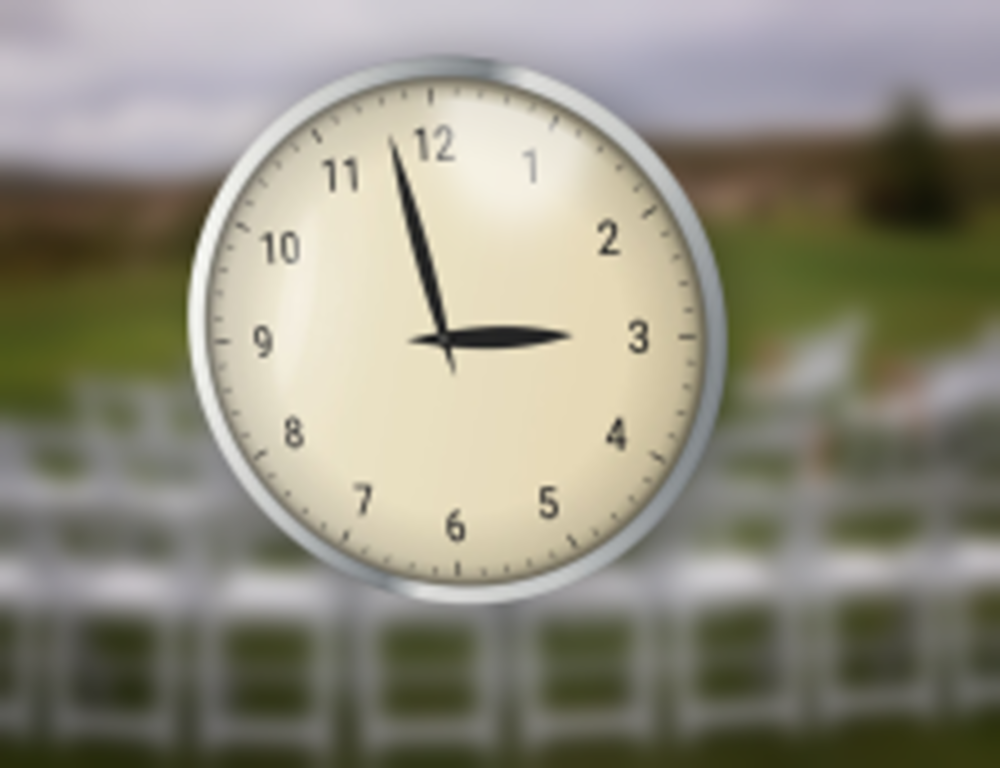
**2:58**
